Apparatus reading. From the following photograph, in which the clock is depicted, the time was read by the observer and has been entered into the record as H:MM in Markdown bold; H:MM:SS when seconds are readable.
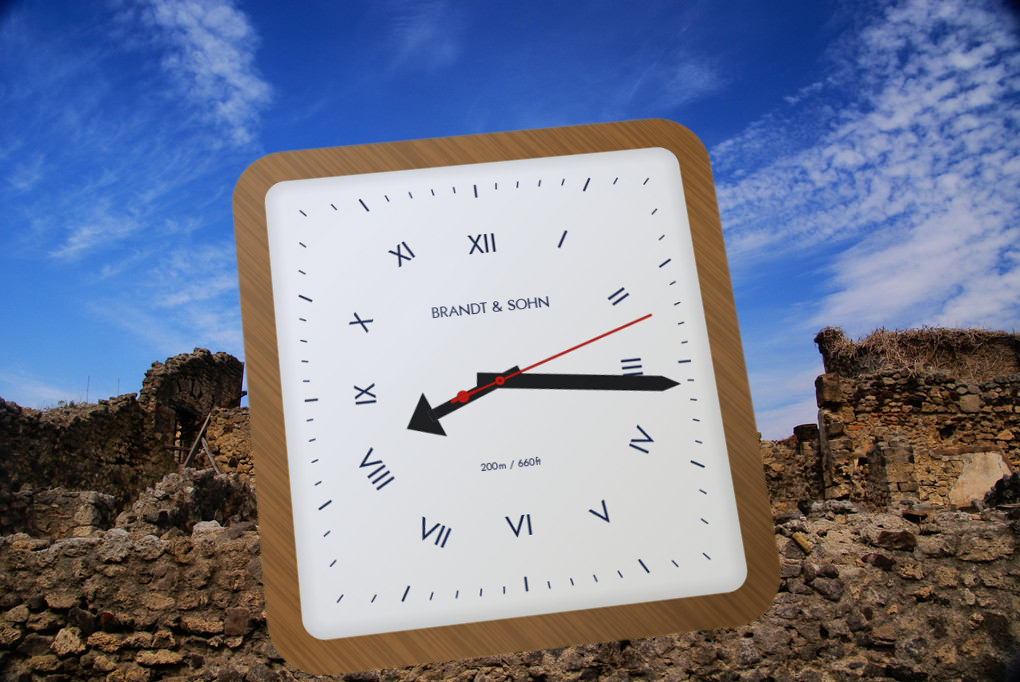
**8:16:12**
